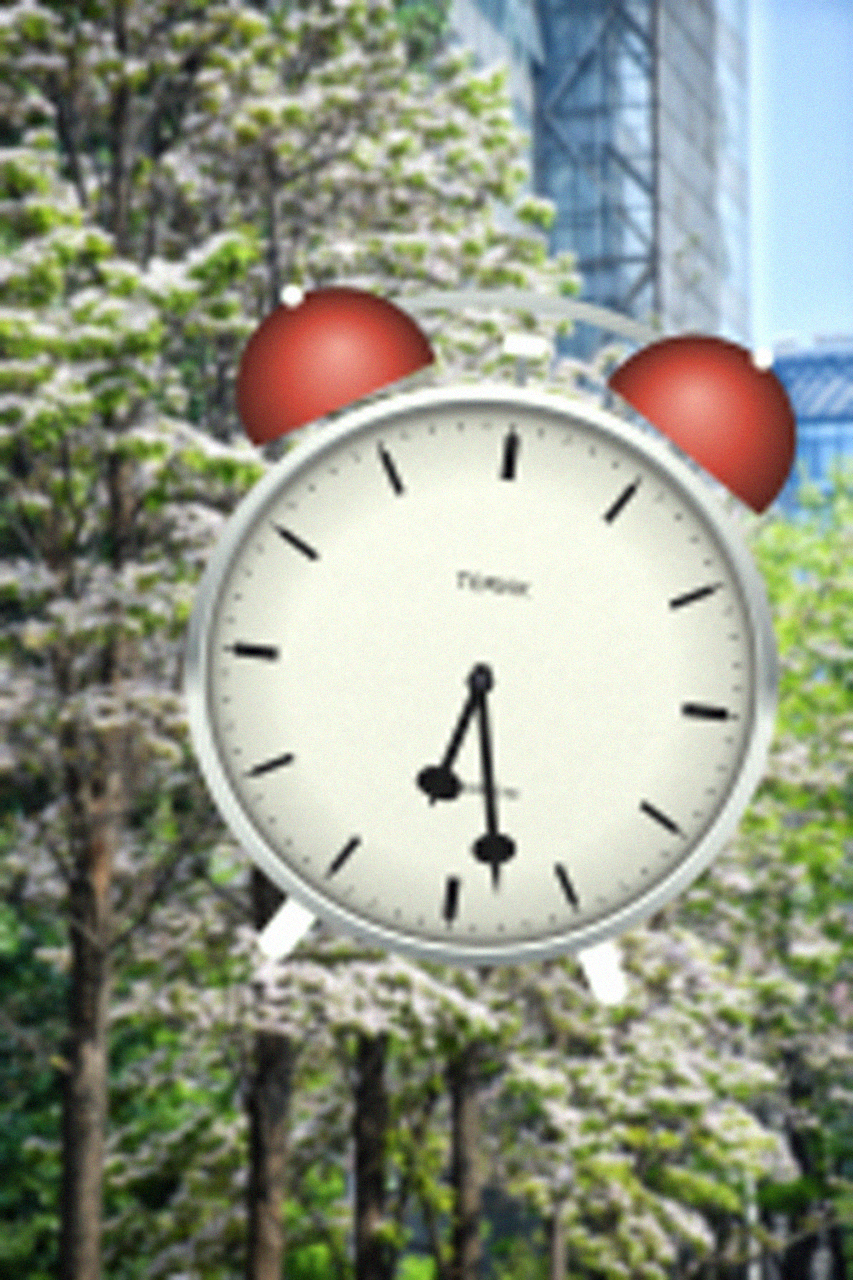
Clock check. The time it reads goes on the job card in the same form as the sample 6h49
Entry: 6h28
